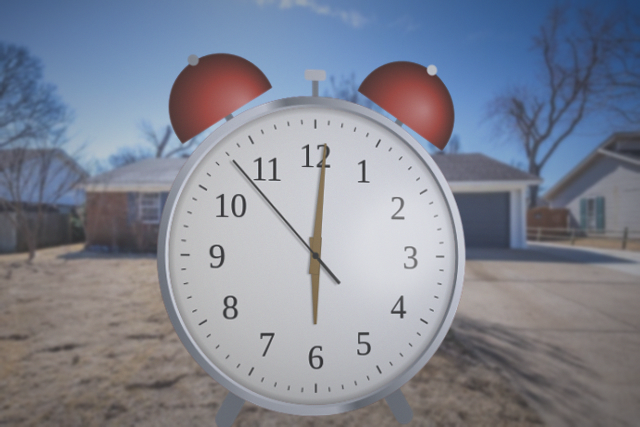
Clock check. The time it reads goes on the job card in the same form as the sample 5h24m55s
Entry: 6h00m53s
